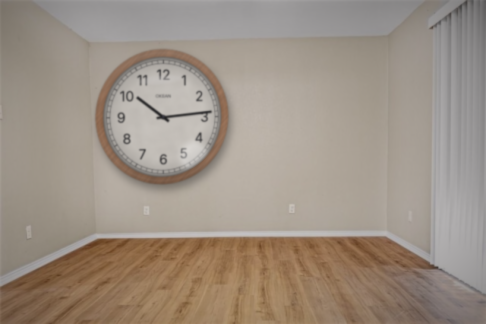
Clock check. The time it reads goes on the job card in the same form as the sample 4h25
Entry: 10h14
